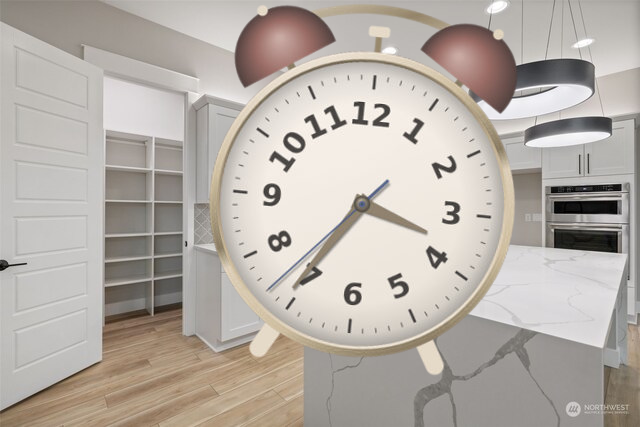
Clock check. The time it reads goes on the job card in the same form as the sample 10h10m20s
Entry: 3h35m37s
